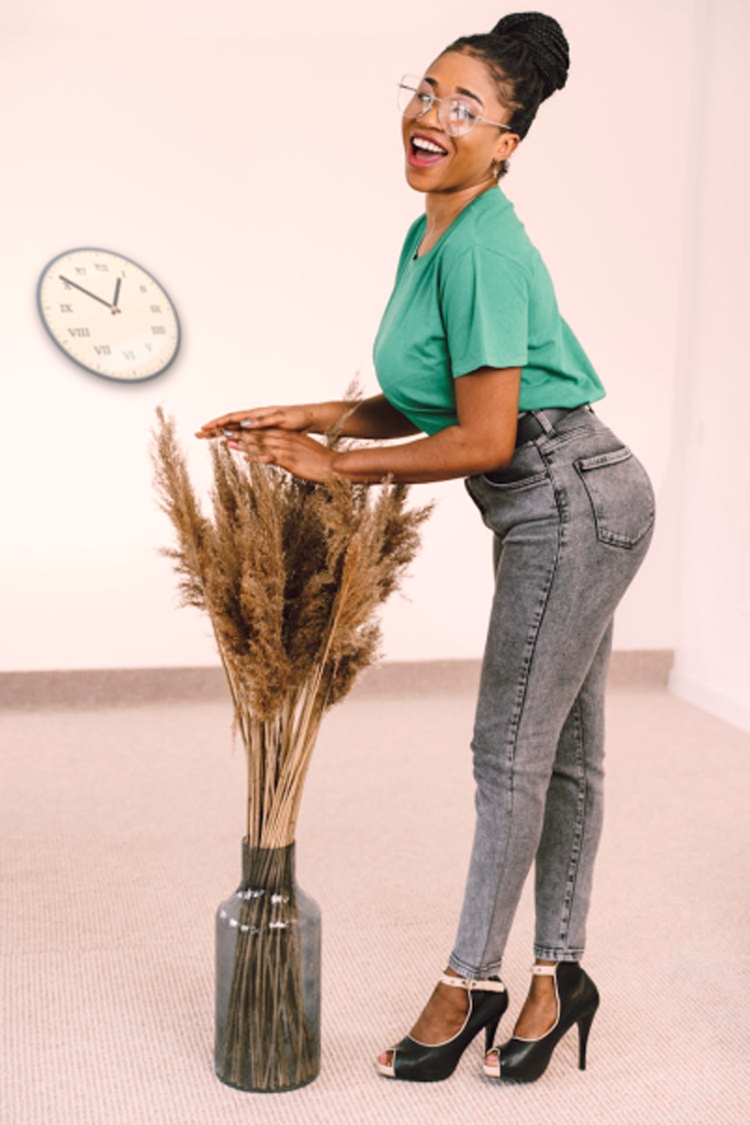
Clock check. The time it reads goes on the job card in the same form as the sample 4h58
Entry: 12h51
